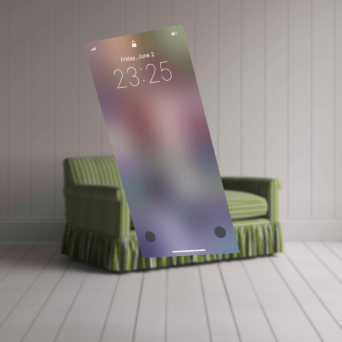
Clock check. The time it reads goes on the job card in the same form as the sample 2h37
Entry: 23h25
